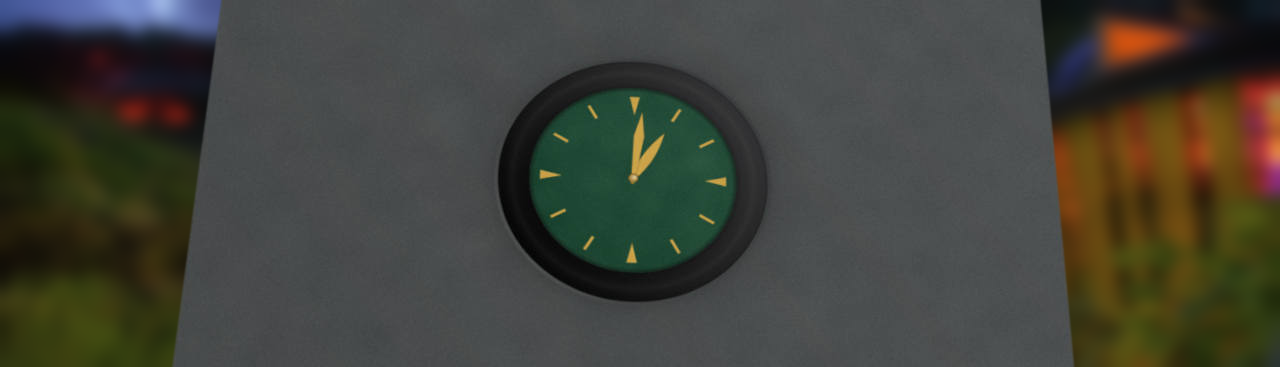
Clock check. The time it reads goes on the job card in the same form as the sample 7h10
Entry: 1h01
